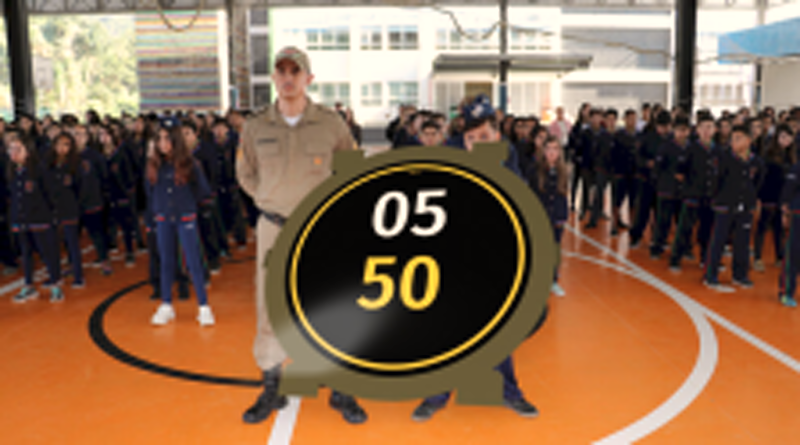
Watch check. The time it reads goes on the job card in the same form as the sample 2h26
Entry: 5h50
